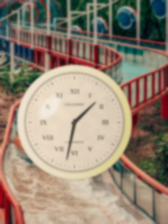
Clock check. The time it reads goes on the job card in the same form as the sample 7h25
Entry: 1h32
